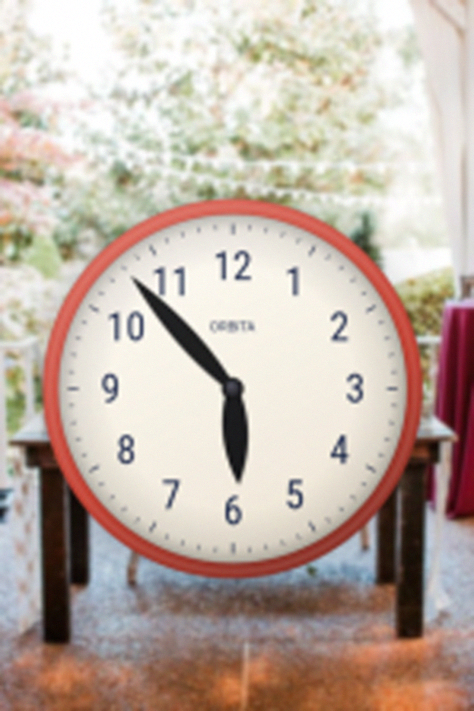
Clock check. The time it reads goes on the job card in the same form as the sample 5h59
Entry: 5h53
